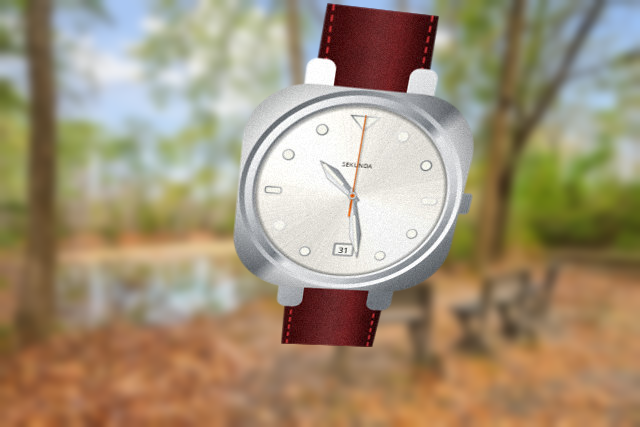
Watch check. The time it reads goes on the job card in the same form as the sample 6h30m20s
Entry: 10h28m00s
